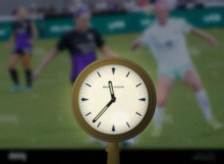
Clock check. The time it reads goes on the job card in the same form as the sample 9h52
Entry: 11h37
